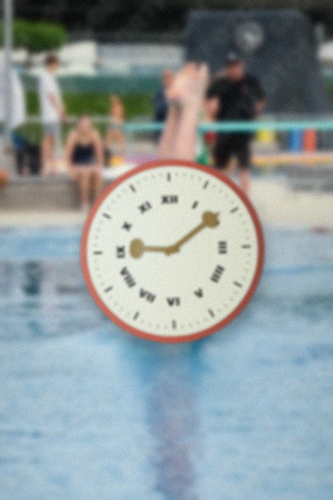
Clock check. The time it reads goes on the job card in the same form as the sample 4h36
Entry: 9h09
